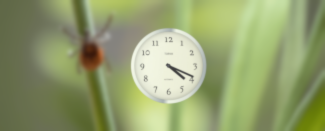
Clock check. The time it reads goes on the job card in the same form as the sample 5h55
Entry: 4h19
